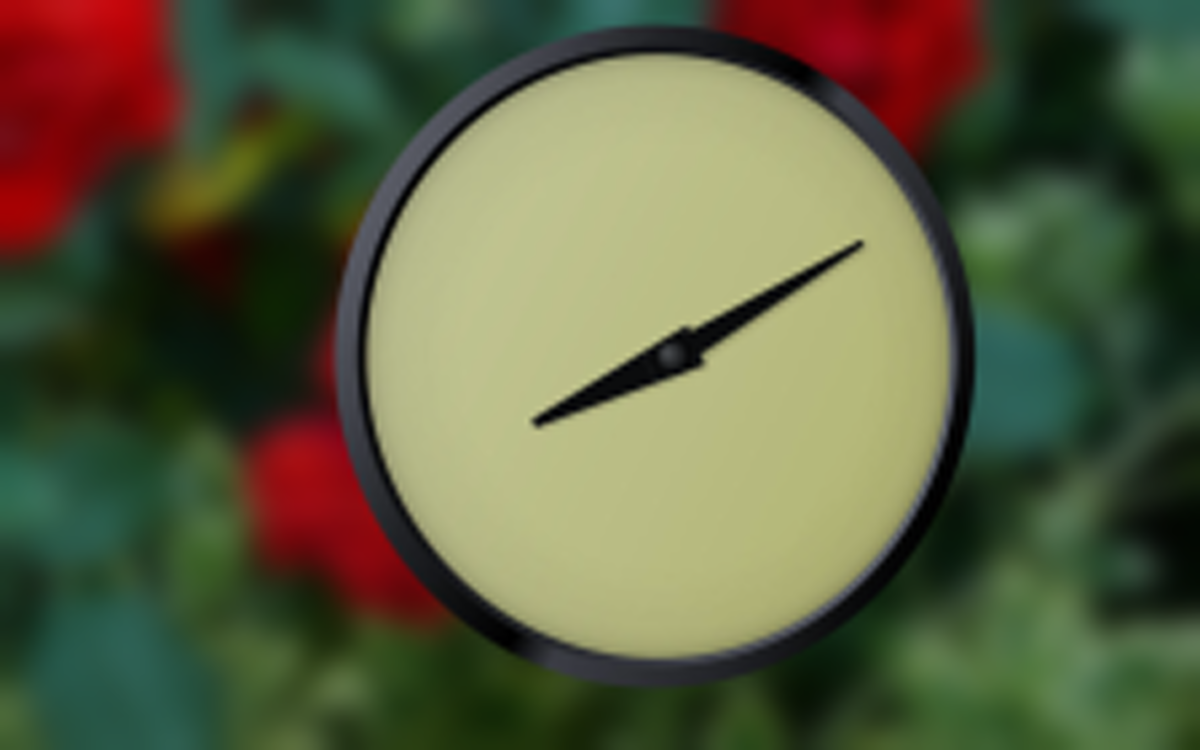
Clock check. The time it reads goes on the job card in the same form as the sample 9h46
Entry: 8h10
